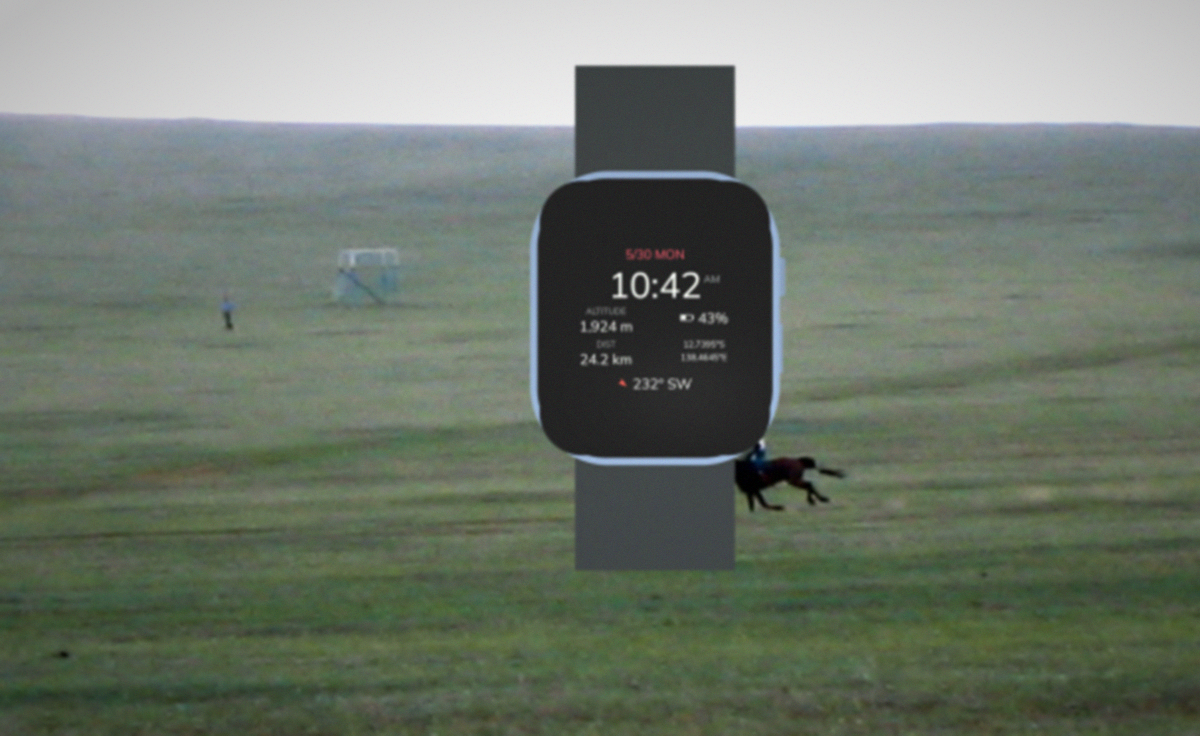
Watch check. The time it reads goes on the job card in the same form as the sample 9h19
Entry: 10h42
